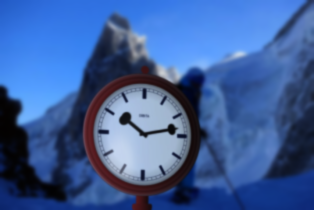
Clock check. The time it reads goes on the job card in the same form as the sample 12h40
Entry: 10h13
